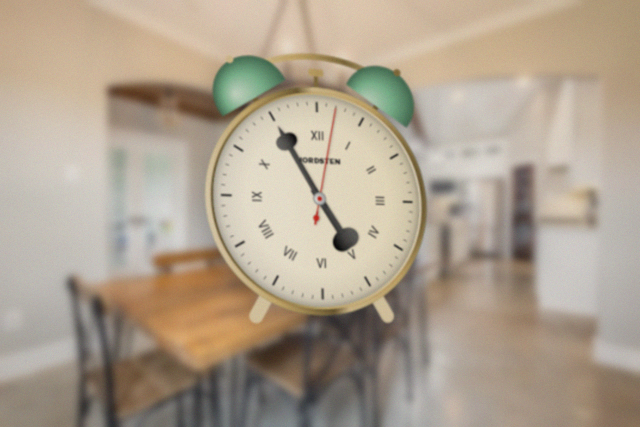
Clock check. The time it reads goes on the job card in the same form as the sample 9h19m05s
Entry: 4h55m02s
